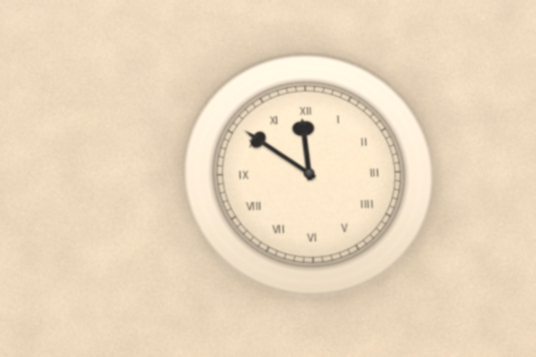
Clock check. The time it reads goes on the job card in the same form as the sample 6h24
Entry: 11h51
